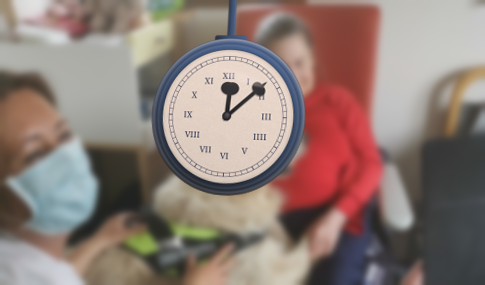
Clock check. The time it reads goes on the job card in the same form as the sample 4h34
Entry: 12h08
